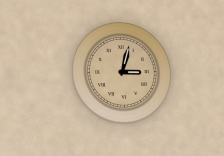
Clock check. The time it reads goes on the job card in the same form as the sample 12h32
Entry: 3h03
